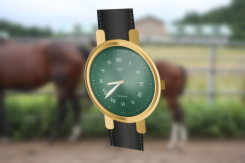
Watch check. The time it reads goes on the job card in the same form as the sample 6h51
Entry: 8h38
